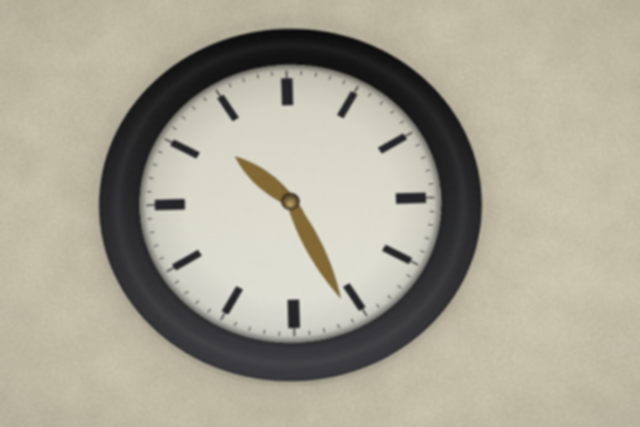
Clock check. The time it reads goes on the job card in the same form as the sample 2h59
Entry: 10h26
